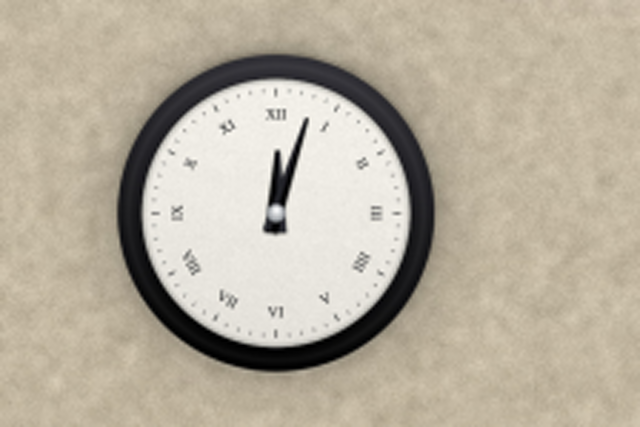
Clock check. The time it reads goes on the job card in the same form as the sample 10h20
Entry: 12h03
